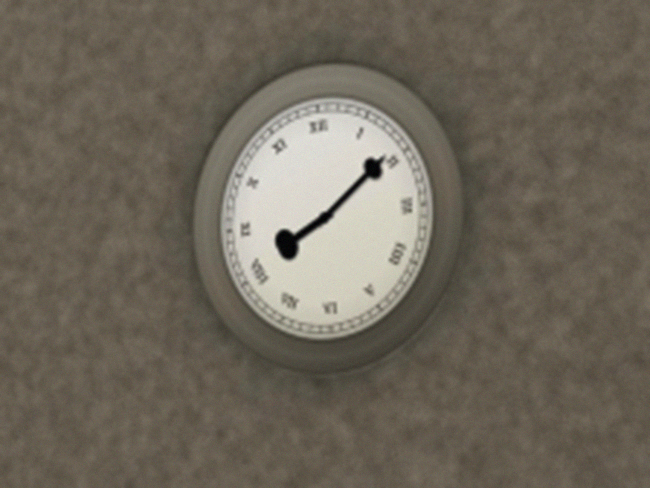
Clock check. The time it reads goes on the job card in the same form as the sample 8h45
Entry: 8h09
